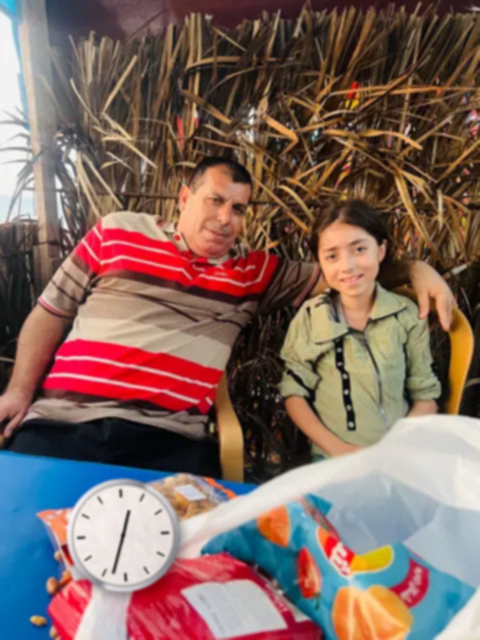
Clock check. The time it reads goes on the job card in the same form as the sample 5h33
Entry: 12h33
